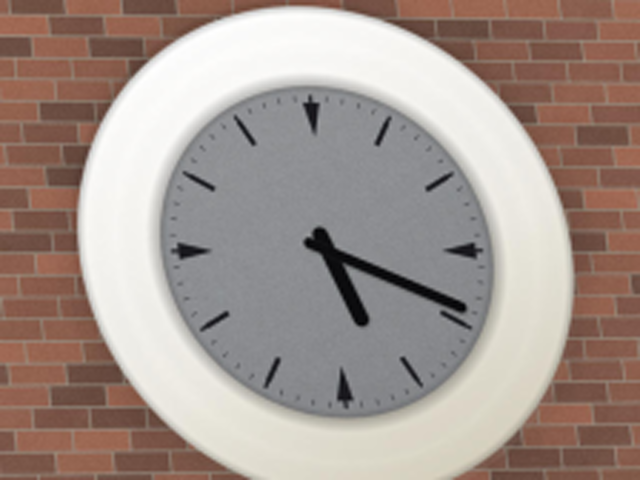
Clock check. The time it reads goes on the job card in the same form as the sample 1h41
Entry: 5h19
